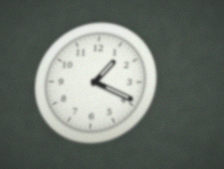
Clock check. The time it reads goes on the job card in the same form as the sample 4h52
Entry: 1h19
